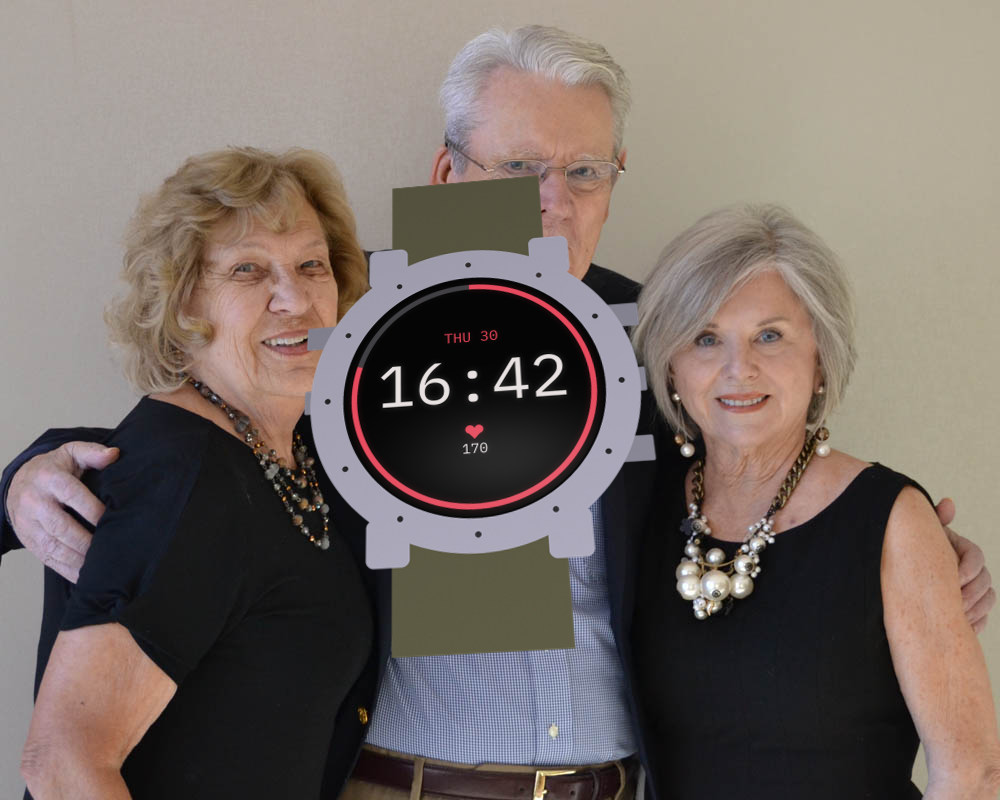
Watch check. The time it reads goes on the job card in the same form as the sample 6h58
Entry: 16h42
